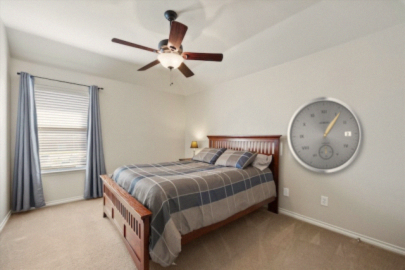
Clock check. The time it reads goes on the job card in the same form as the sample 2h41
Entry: 1h06
